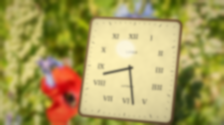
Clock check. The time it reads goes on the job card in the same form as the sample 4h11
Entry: 8h28
